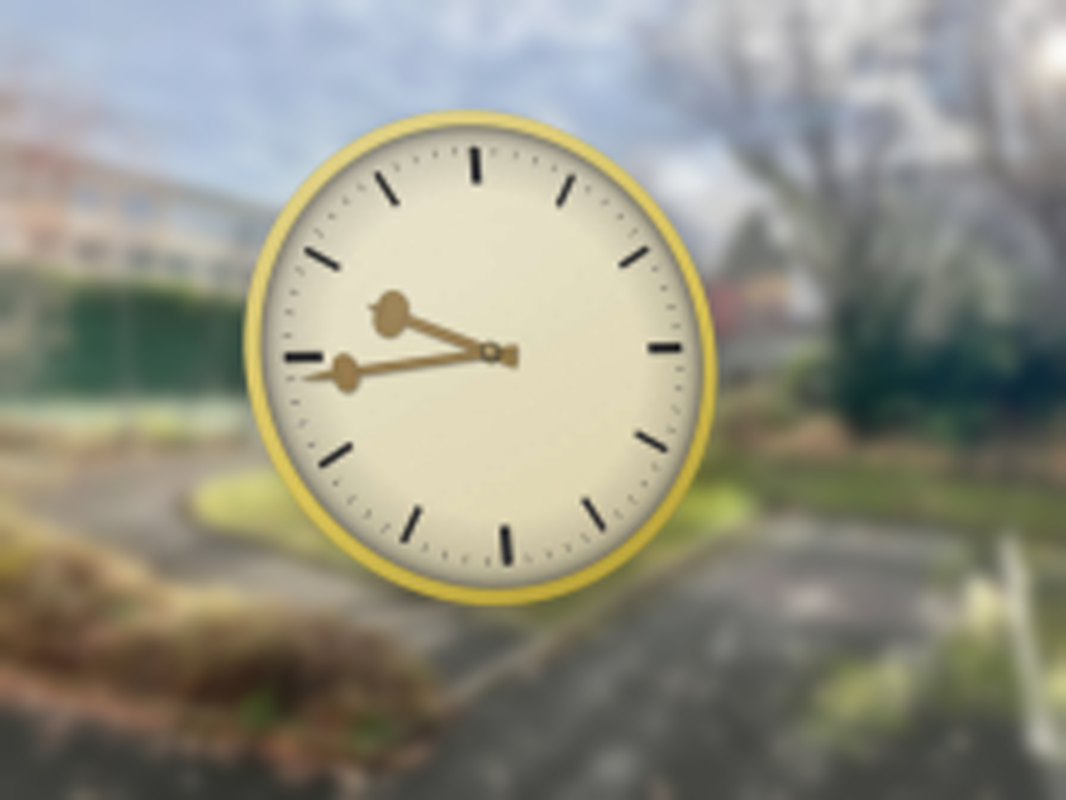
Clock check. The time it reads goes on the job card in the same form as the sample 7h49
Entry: 9h44
